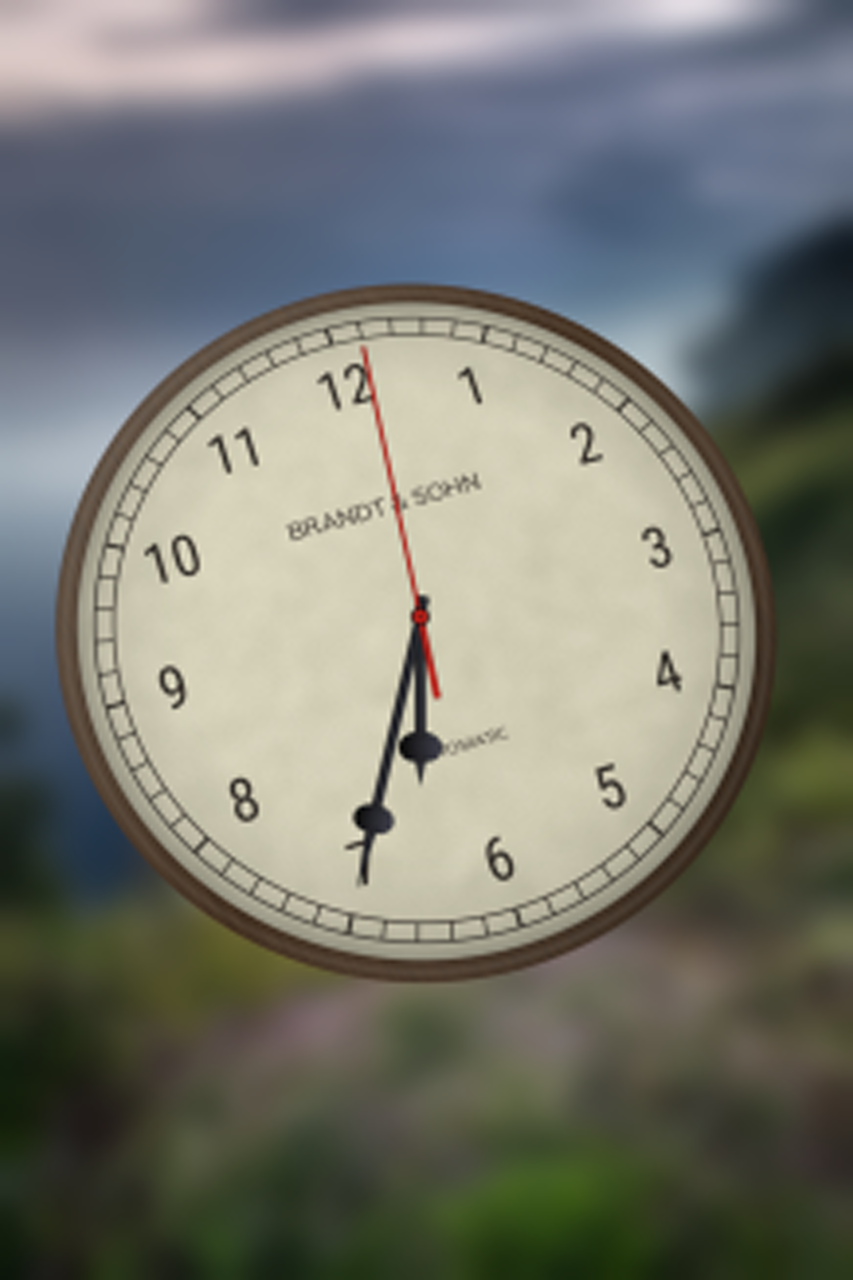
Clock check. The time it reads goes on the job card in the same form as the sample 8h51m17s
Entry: 6h35m01s
